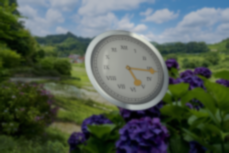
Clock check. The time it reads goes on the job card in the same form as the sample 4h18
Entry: 5h16
